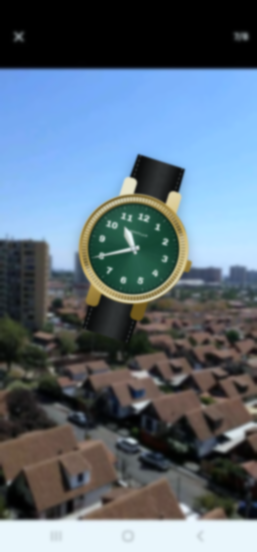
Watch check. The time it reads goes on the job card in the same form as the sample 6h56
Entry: 10h40
